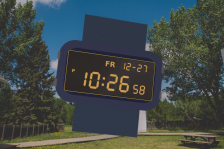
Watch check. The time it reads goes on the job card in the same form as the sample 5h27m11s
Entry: 10h26m58s
